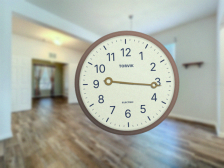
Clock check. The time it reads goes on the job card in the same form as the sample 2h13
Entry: 9h16
